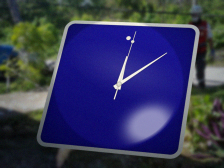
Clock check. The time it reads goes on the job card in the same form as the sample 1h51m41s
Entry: 12h08m01s
